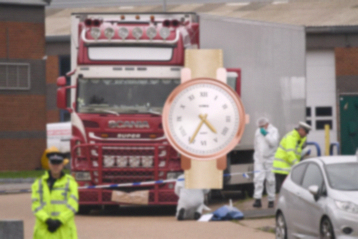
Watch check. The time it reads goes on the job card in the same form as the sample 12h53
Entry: 4h35
